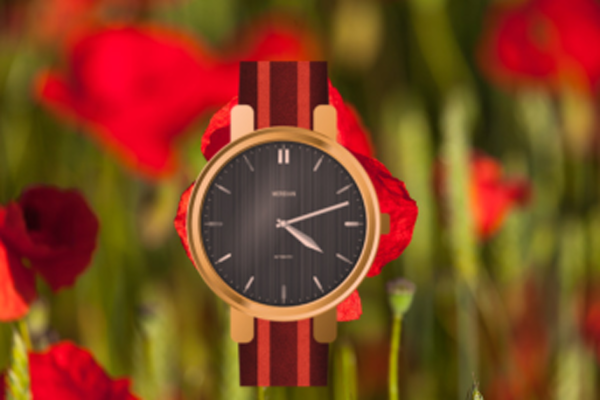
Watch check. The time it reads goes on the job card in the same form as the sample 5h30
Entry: 4h12
